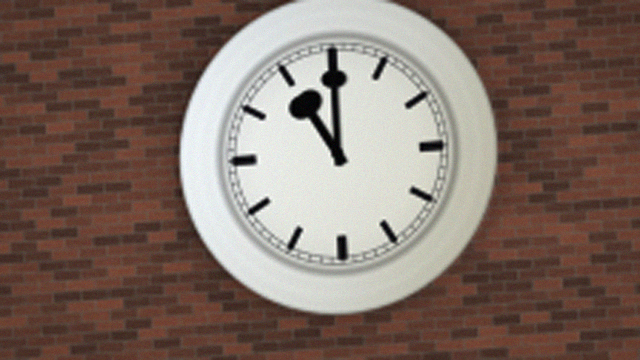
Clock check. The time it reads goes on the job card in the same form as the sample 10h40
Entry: 11h00
